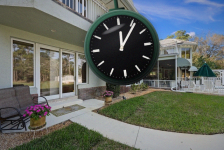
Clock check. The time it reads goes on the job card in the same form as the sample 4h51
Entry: 12h06
